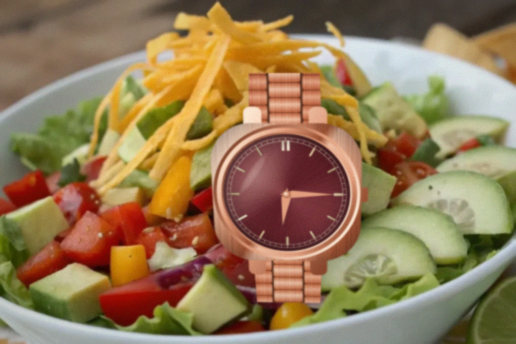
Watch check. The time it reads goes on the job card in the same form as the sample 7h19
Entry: 6h15
